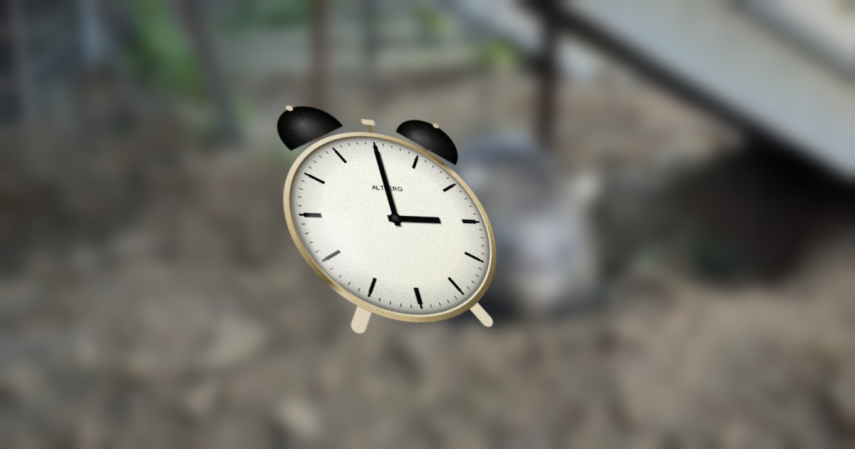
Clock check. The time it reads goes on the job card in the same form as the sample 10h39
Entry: 3h00
